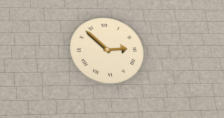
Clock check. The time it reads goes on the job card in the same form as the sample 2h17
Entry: 2h53
